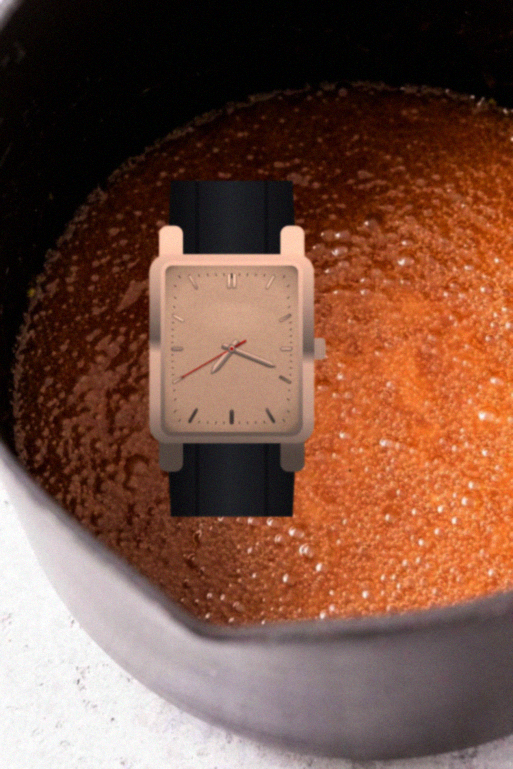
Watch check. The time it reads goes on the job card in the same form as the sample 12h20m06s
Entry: 7h18m40s
